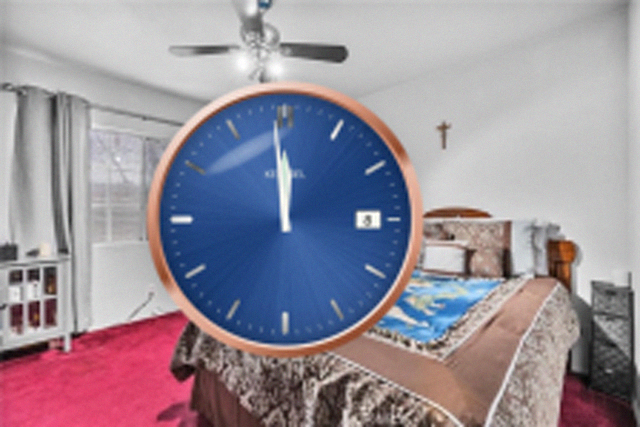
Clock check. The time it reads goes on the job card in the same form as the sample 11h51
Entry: 11h59
